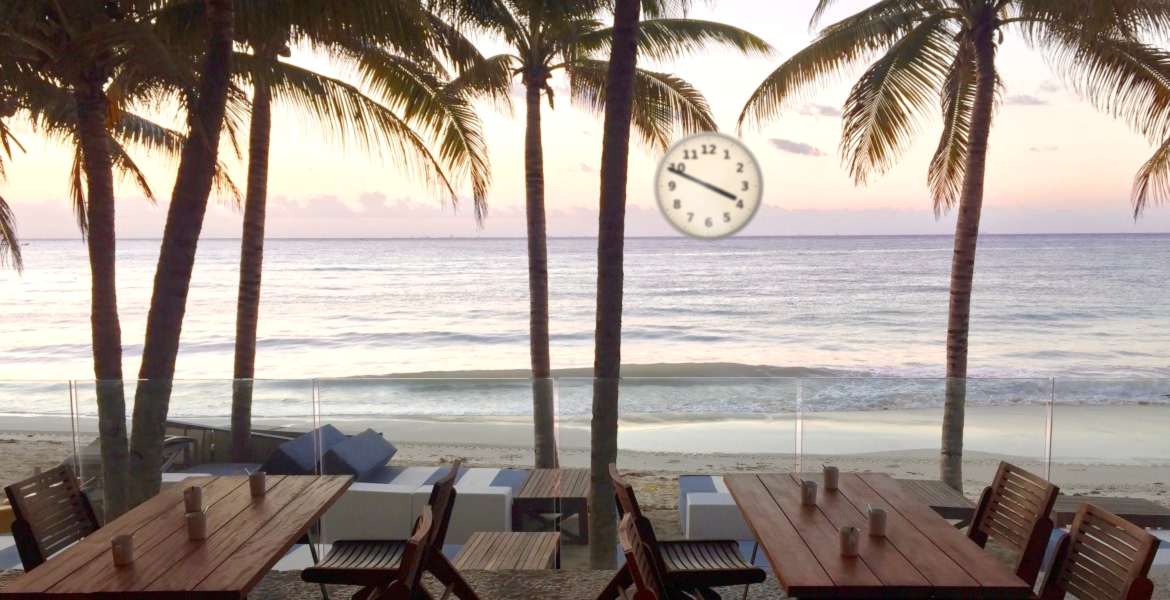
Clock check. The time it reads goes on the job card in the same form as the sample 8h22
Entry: 3h49
